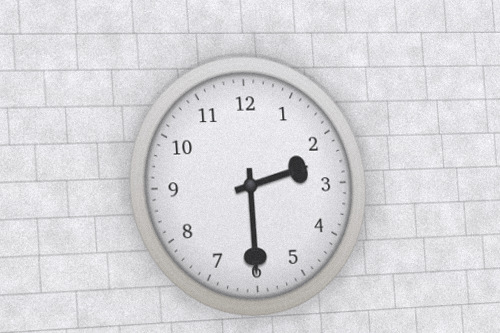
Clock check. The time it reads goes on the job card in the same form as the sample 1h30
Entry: 2h30
